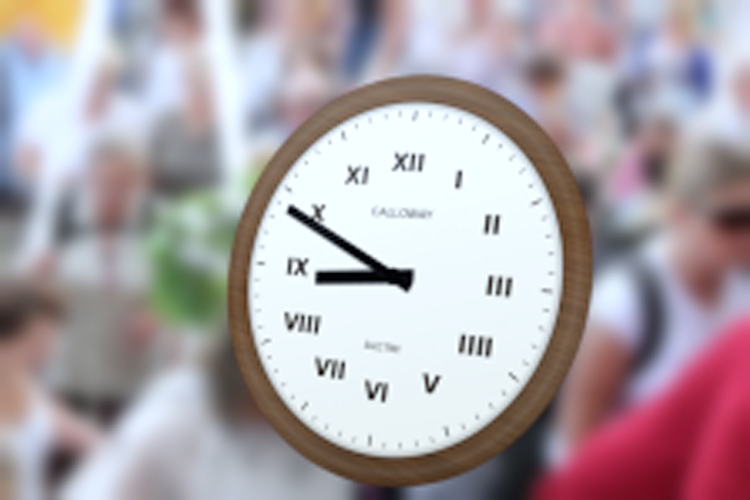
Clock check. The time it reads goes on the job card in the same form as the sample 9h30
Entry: 8h49
